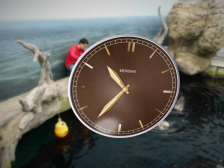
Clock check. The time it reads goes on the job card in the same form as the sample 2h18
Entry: 10h36
